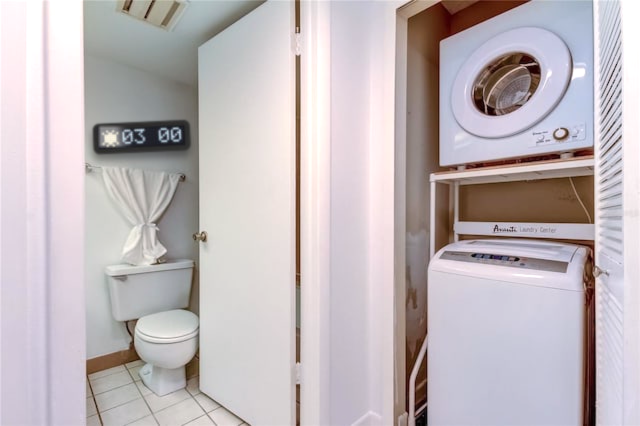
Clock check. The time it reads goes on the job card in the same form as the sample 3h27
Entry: 3h00
